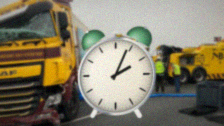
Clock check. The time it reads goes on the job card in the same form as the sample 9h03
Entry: 2h04
